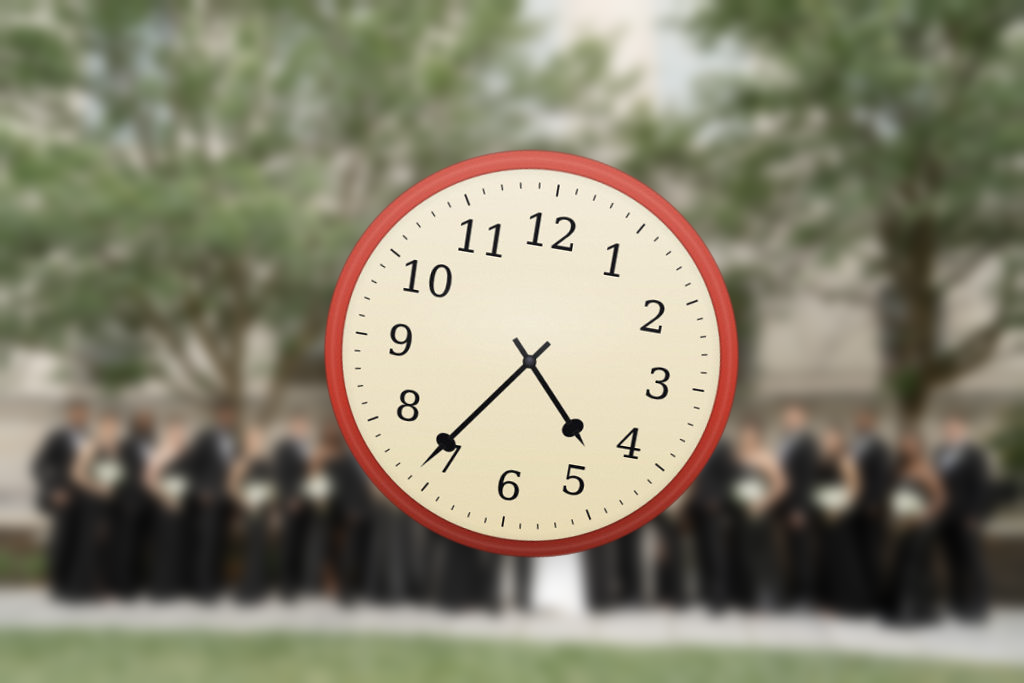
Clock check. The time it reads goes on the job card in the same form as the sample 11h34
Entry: 4h36
